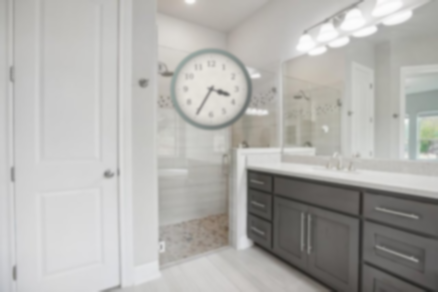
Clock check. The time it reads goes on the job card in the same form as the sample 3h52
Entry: 3h35
